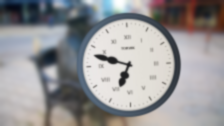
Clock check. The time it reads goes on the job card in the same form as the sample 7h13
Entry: 6h48
